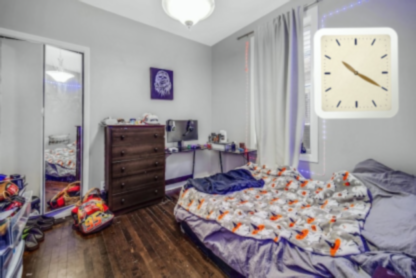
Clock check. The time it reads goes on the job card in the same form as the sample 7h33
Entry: 10h20
